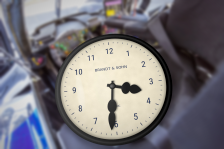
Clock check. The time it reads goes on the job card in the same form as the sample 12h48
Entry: 3h31
